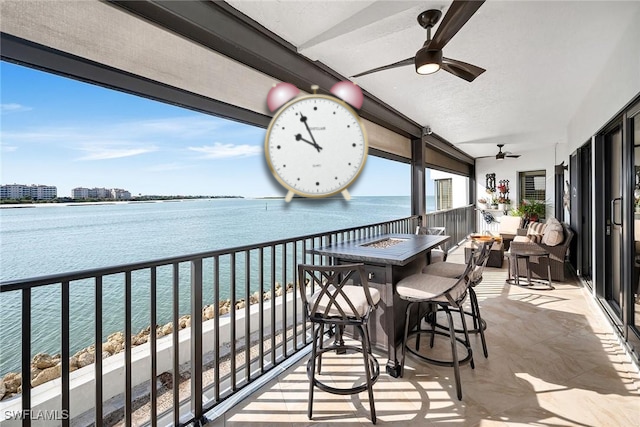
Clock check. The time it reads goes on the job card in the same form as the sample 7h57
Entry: 9h56
